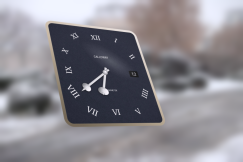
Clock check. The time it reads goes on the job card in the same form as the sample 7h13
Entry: 6h39
